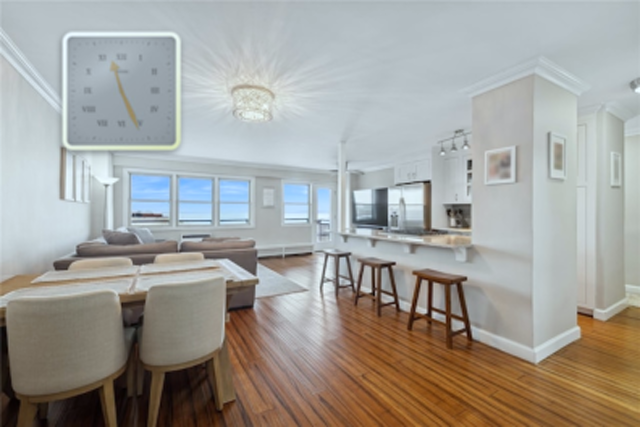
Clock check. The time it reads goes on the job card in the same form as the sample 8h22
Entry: 11h26
